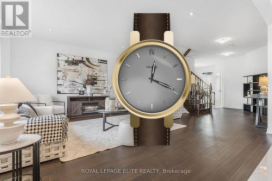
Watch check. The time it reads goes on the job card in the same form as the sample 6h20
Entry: 12h19
